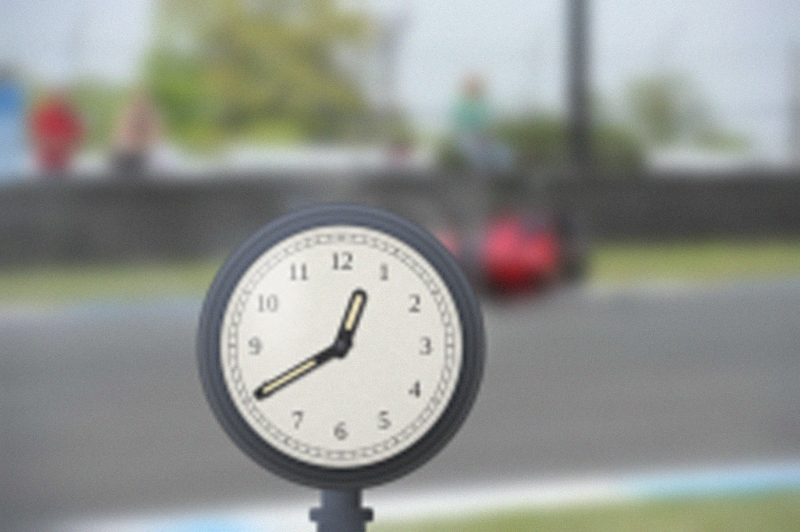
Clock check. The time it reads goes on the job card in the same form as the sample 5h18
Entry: 12h40
